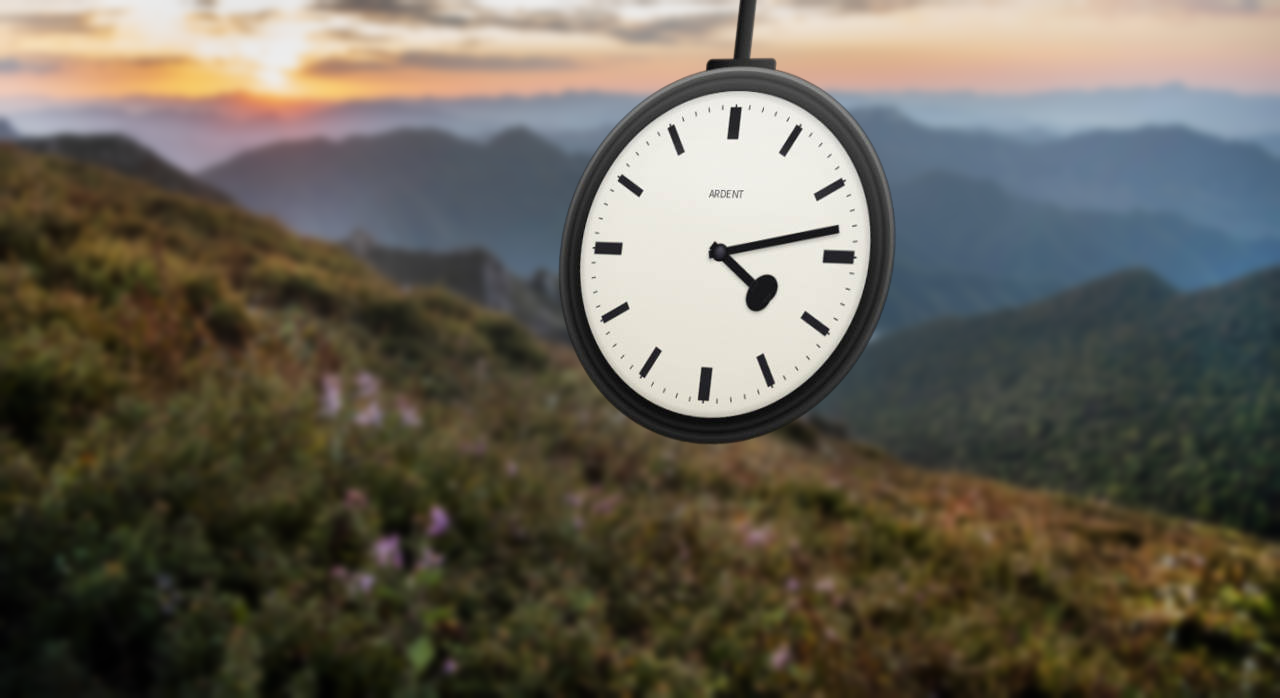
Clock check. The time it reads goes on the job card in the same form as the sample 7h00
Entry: 4h13
